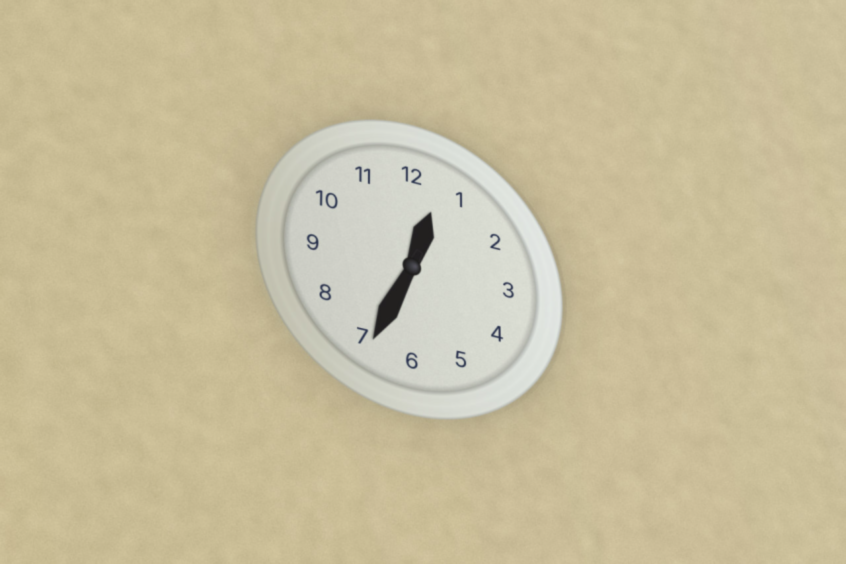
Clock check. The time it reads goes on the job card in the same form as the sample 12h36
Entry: 12h34
